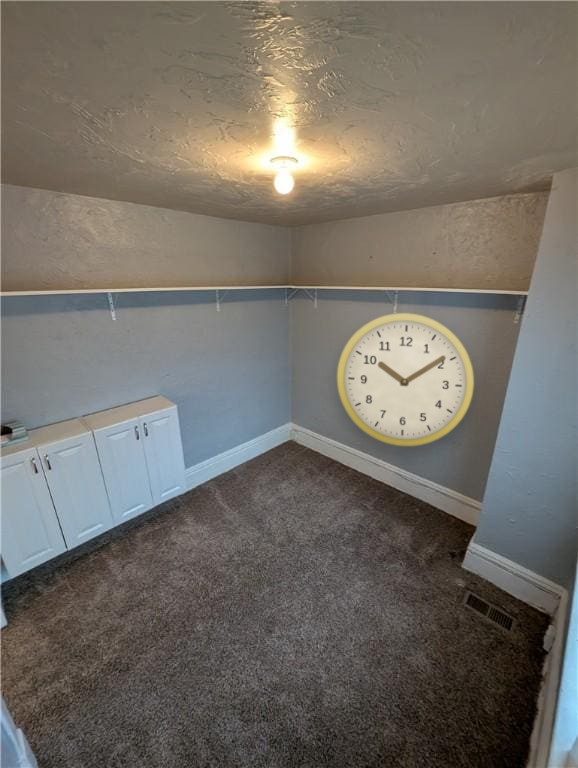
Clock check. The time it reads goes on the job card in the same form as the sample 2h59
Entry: 10h09
